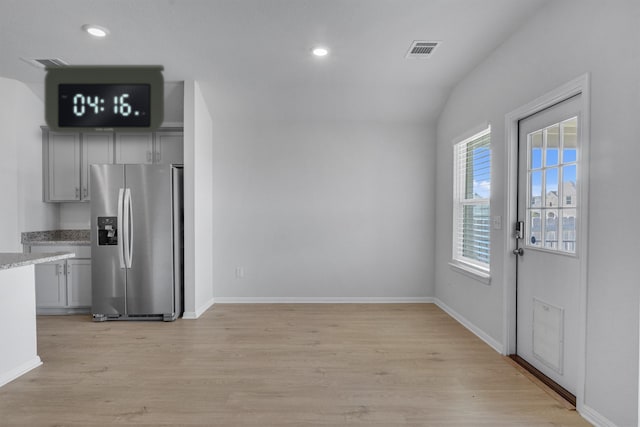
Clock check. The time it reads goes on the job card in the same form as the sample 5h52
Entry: 4h16
